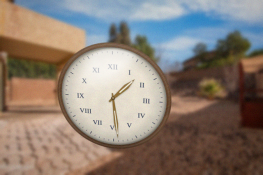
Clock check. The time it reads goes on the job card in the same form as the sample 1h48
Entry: 1h29
